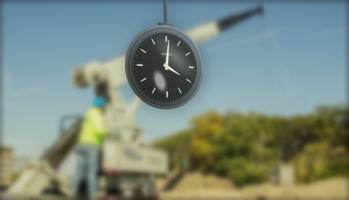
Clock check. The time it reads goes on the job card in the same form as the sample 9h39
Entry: 4h01
